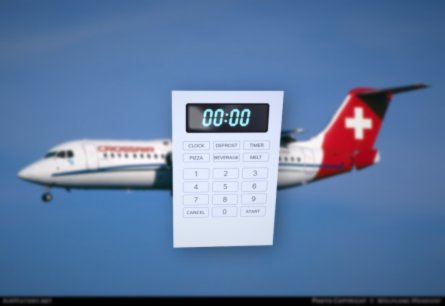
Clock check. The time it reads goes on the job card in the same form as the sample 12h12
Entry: 0h00
